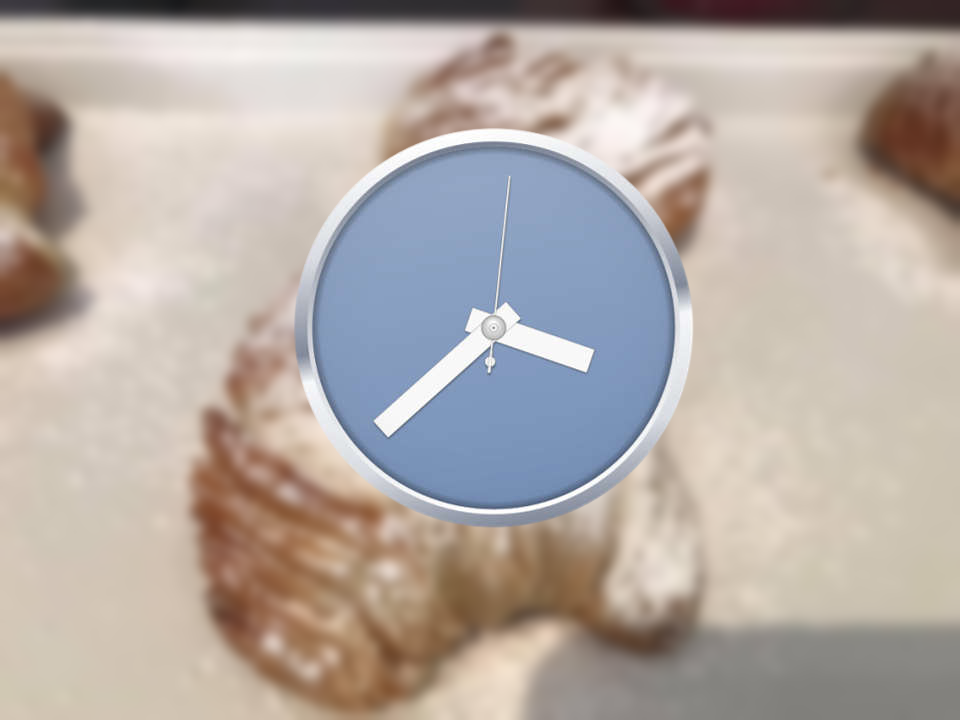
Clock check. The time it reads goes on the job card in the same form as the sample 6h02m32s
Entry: 3h38m01s
